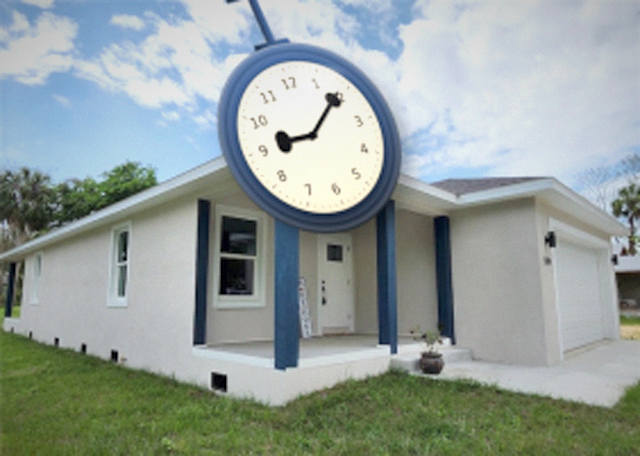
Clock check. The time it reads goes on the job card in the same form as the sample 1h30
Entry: 9h09
